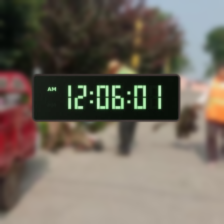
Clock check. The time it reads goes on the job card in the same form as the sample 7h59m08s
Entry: 12h06m01s
